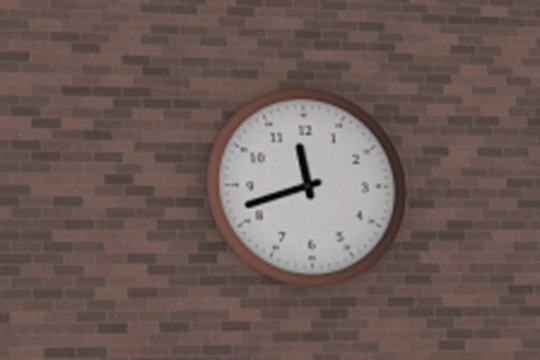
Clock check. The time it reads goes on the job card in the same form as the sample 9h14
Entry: 11h42
